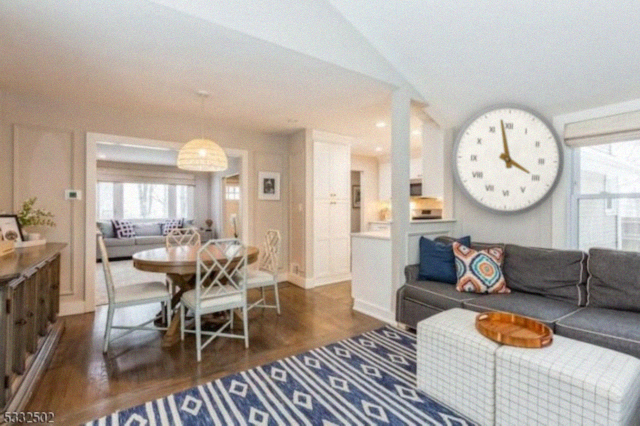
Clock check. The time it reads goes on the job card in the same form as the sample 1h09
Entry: 3h58
